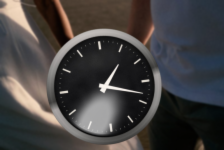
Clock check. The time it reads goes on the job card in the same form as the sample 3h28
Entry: 1h18
